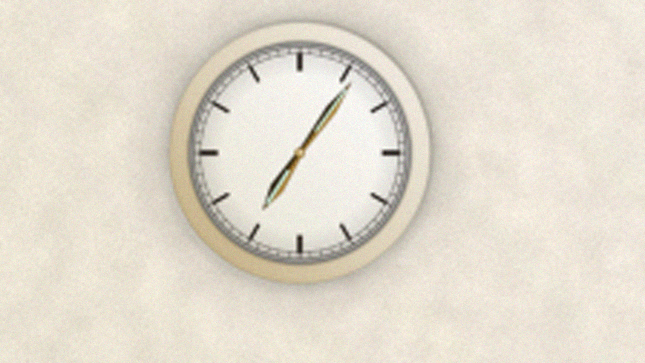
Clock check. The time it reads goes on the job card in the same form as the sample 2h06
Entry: 7h06
